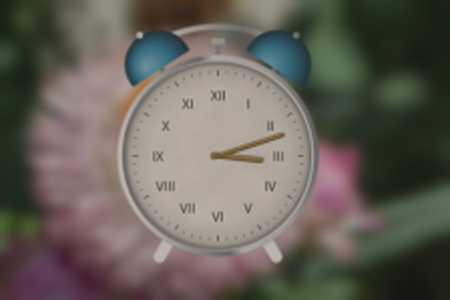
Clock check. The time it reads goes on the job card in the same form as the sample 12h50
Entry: 3h12
